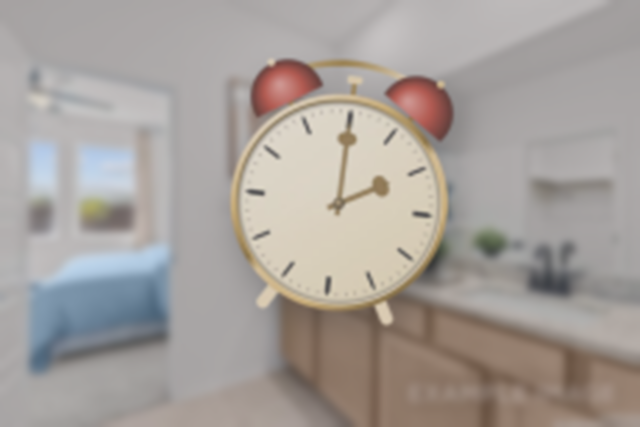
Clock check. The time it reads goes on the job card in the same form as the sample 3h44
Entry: 2h00
